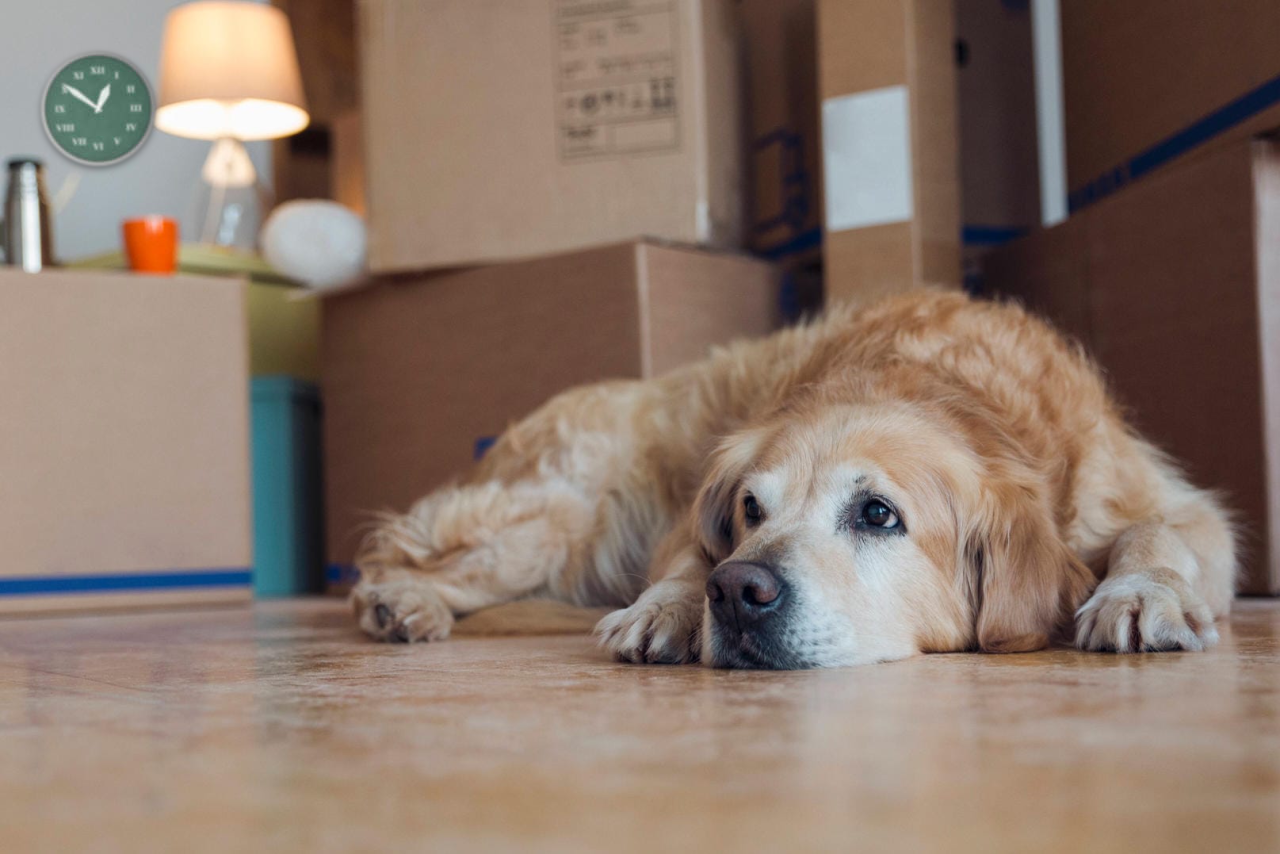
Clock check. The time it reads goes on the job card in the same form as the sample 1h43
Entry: 12h51
